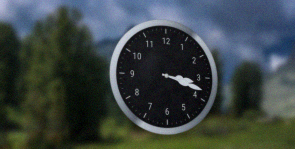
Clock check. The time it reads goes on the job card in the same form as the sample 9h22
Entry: 3h18
